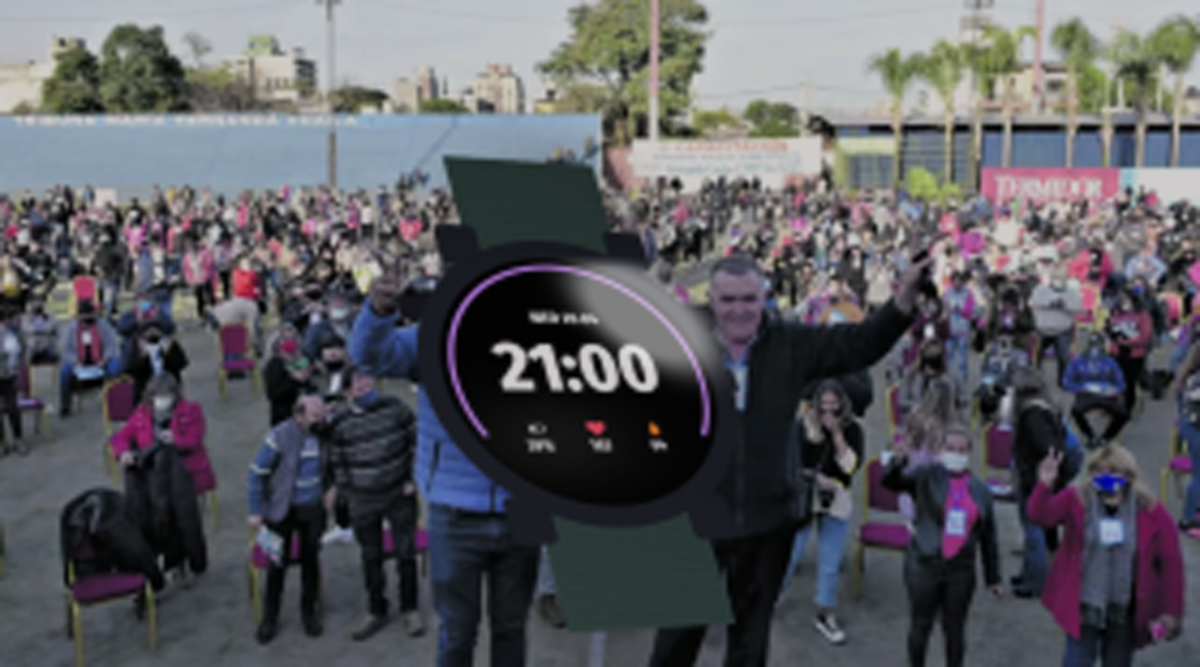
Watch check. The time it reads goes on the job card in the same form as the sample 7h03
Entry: 21h00
